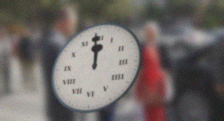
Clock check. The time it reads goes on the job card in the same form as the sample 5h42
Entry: 11h59
